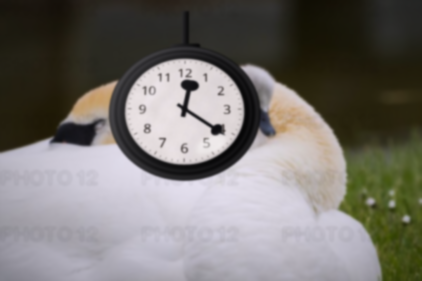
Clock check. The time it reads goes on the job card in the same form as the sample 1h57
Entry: 12h21
